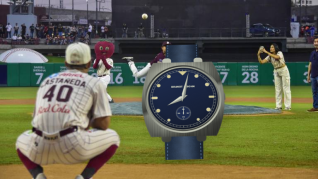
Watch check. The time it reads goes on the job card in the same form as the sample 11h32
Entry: 8h02
